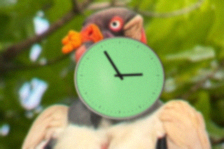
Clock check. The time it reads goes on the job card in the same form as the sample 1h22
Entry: 2h55
